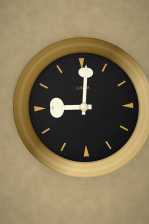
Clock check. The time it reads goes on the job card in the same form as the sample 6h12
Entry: 9h01
